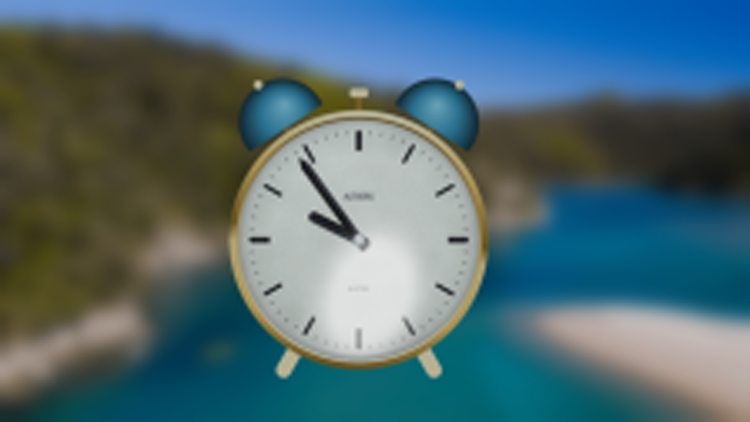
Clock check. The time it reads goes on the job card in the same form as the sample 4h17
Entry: 9h54
